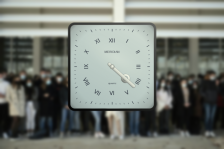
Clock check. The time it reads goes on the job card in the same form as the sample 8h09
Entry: 4h22
